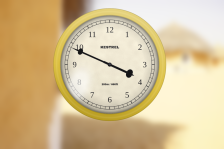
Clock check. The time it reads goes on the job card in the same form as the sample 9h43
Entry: 3h49
